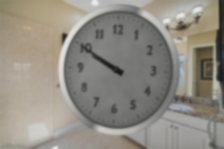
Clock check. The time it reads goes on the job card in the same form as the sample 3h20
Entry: 9h50
